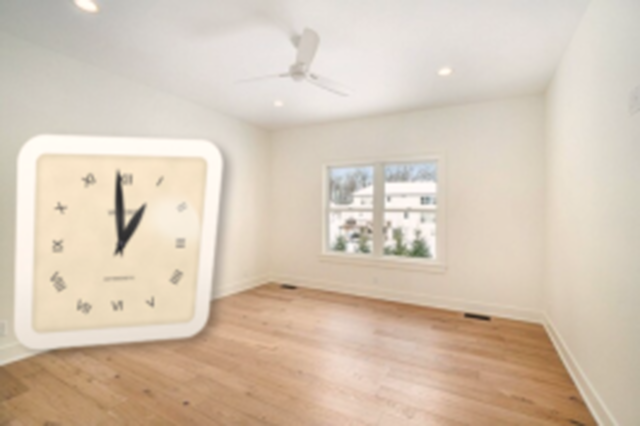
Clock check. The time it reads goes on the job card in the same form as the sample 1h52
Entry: 12h59
